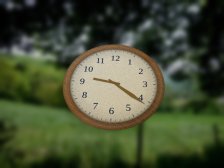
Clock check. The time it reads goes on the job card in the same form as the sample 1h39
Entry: 9h21
